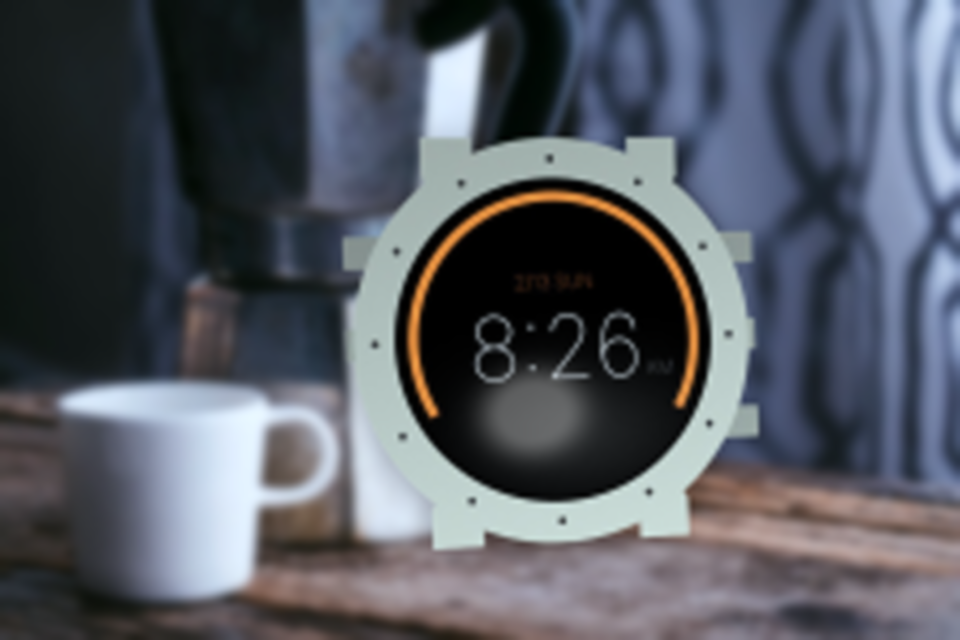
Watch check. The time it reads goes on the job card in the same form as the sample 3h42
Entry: 8h26
